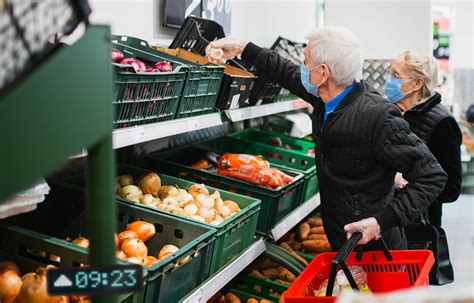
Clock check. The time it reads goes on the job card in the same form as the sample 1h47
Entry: 9h23
